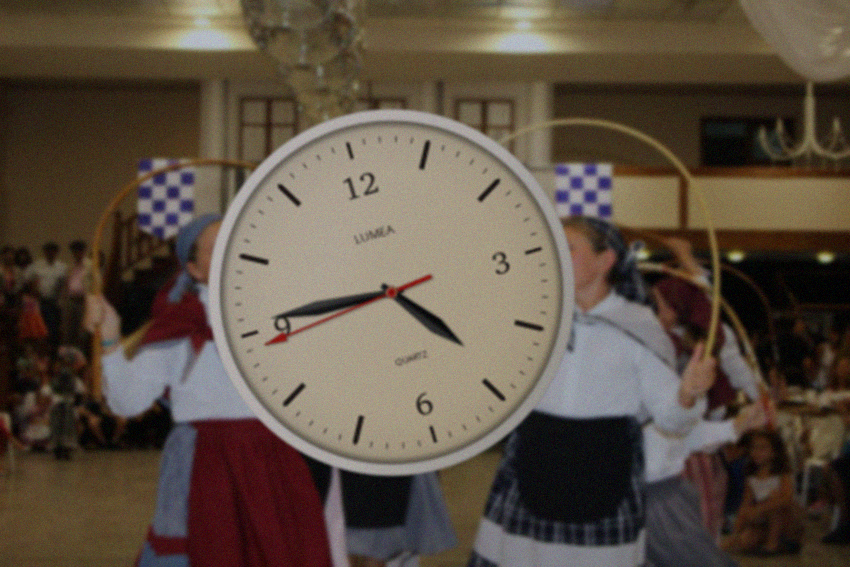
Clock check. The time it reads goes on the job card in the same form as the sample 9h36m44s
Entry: 4h45m44s
